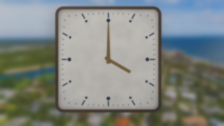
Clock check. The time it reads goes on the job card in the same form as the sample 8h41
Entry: 4h00
